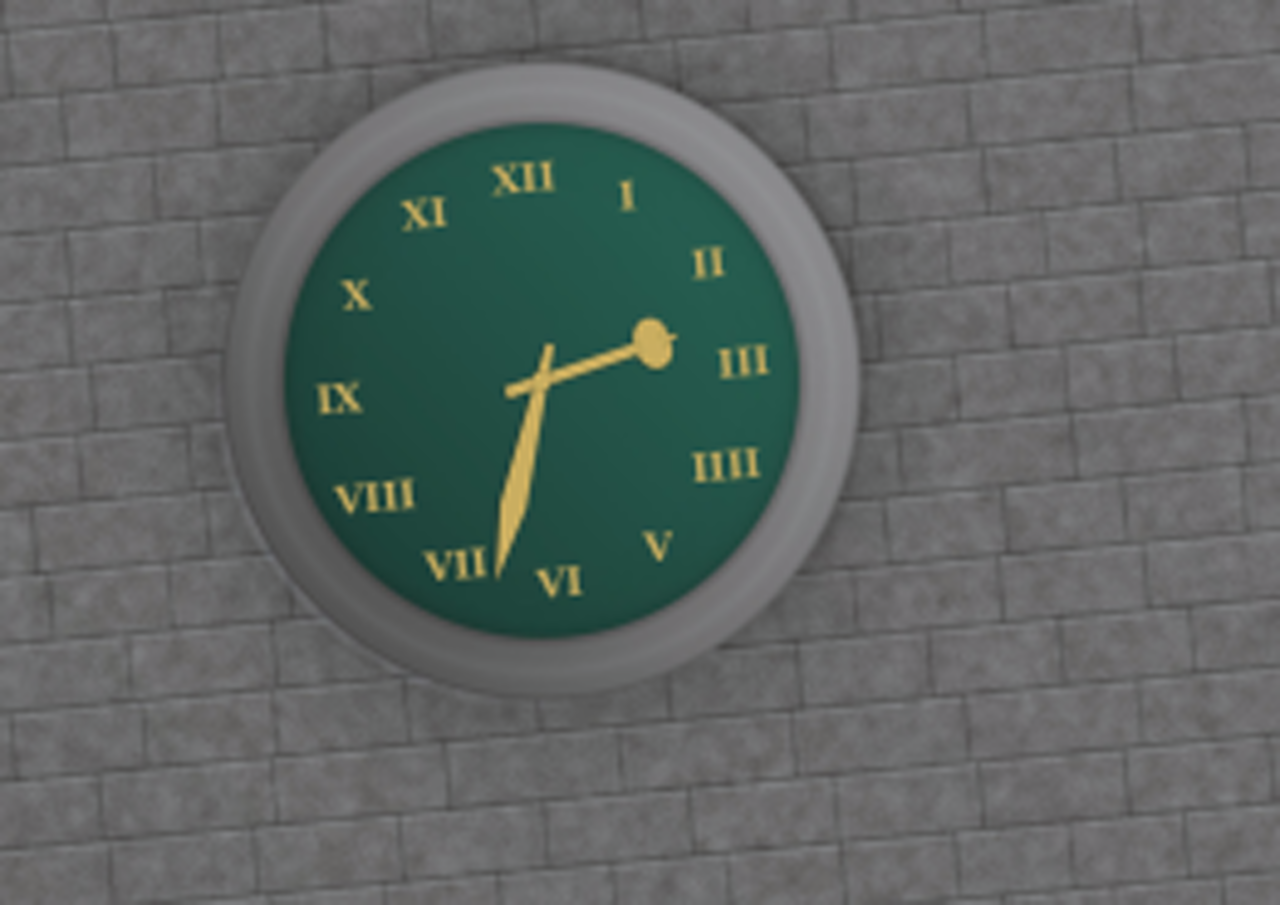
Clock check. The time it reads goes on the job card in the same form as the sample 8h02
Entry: 2h33
